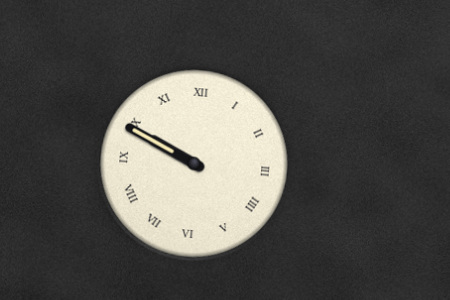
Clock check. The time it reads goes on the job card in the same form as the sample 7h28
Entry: 9h49
